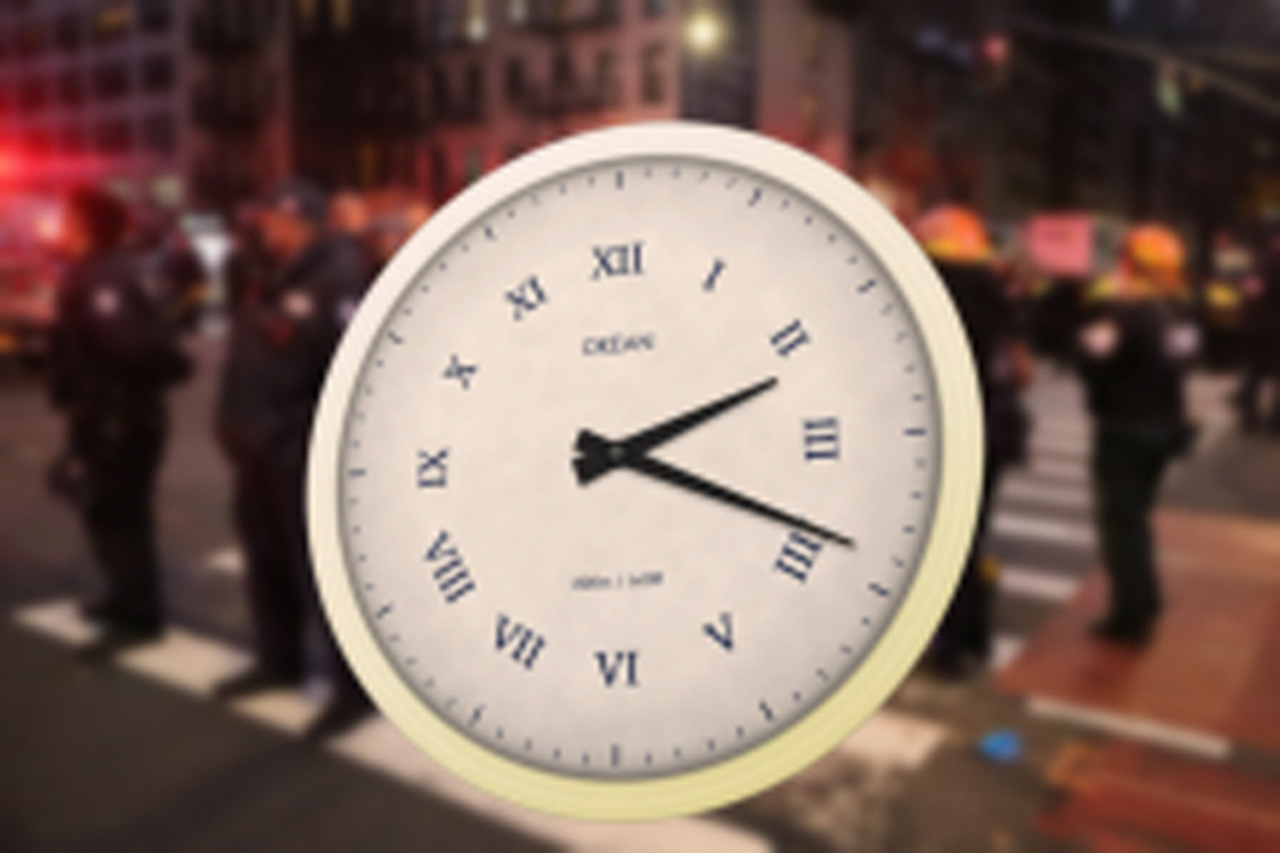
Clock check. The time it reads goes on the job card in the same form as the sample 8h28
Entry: 2h19
